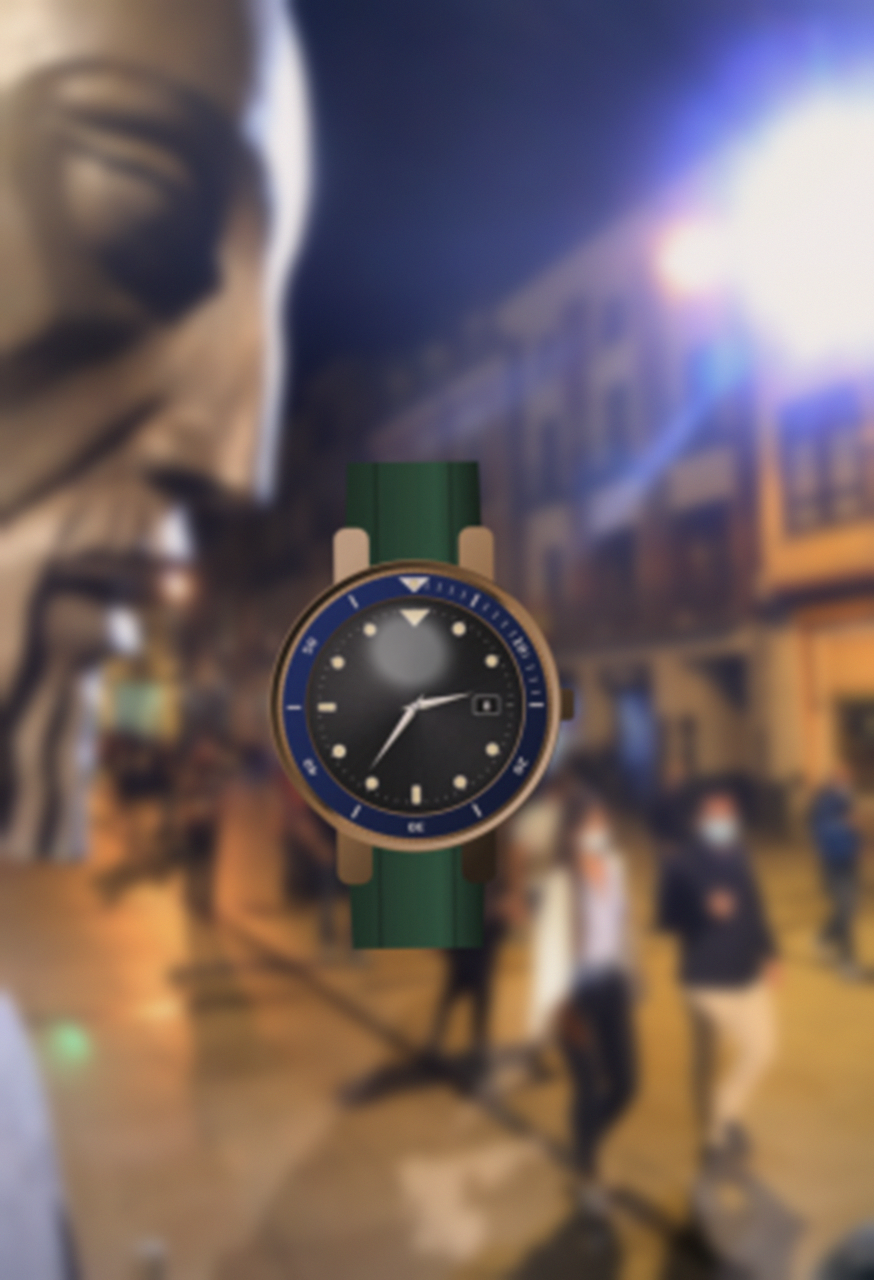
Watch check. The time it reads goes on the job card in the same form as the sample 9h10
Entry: 2h36
